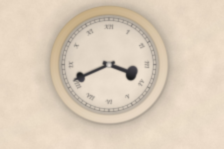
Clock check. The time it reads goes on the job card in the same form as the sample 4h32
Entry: 3h41
